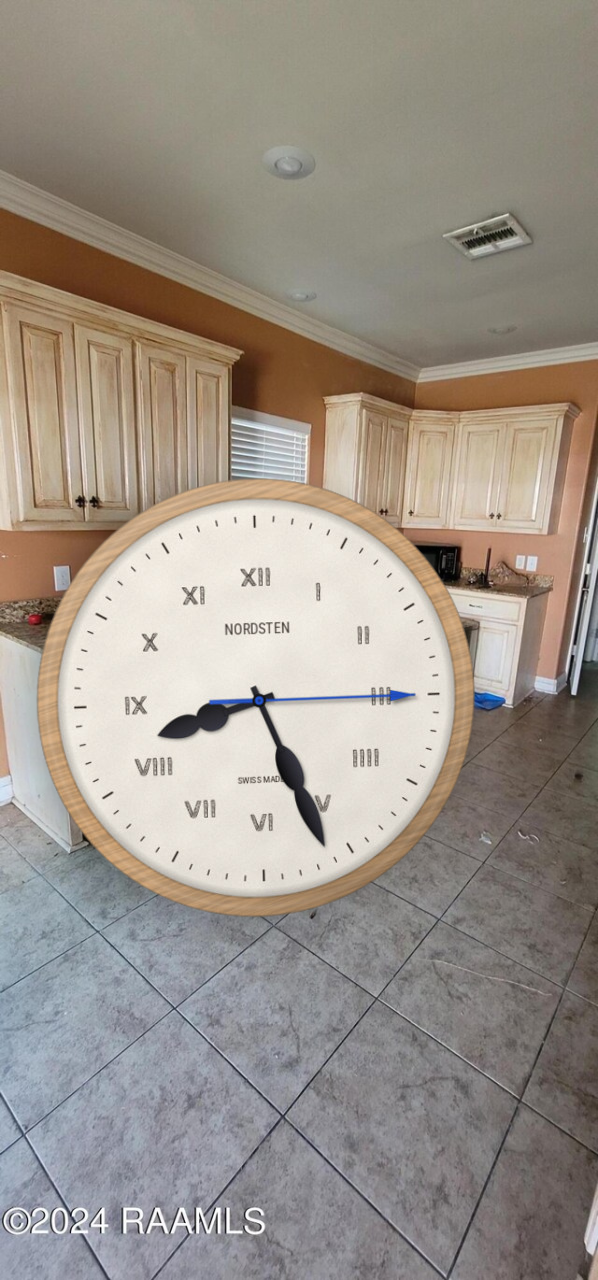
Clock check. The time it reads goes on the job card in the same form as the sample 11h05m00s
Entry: 8h26m15s
